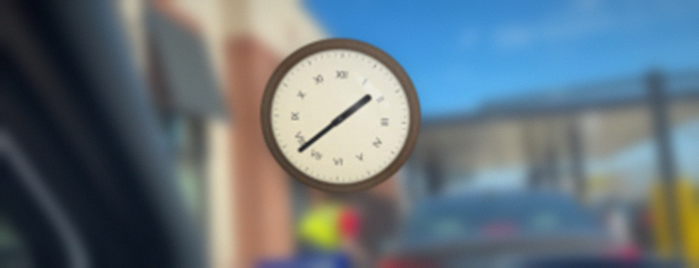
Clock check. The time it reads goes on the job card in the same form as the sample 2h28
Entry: 1h38
